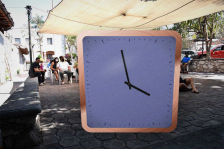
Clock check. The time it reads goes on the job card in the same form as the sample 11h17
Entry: 3h58
